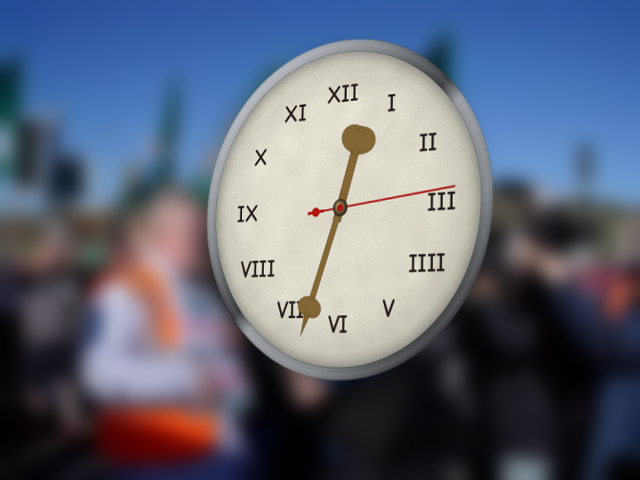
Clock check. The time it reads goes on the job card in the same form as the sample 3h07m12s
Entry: 12h33m14s
